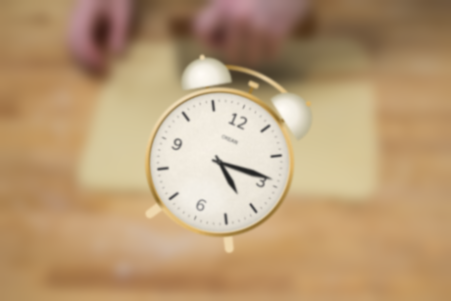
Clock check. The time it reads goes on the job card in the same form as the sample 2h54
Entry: 4h14
